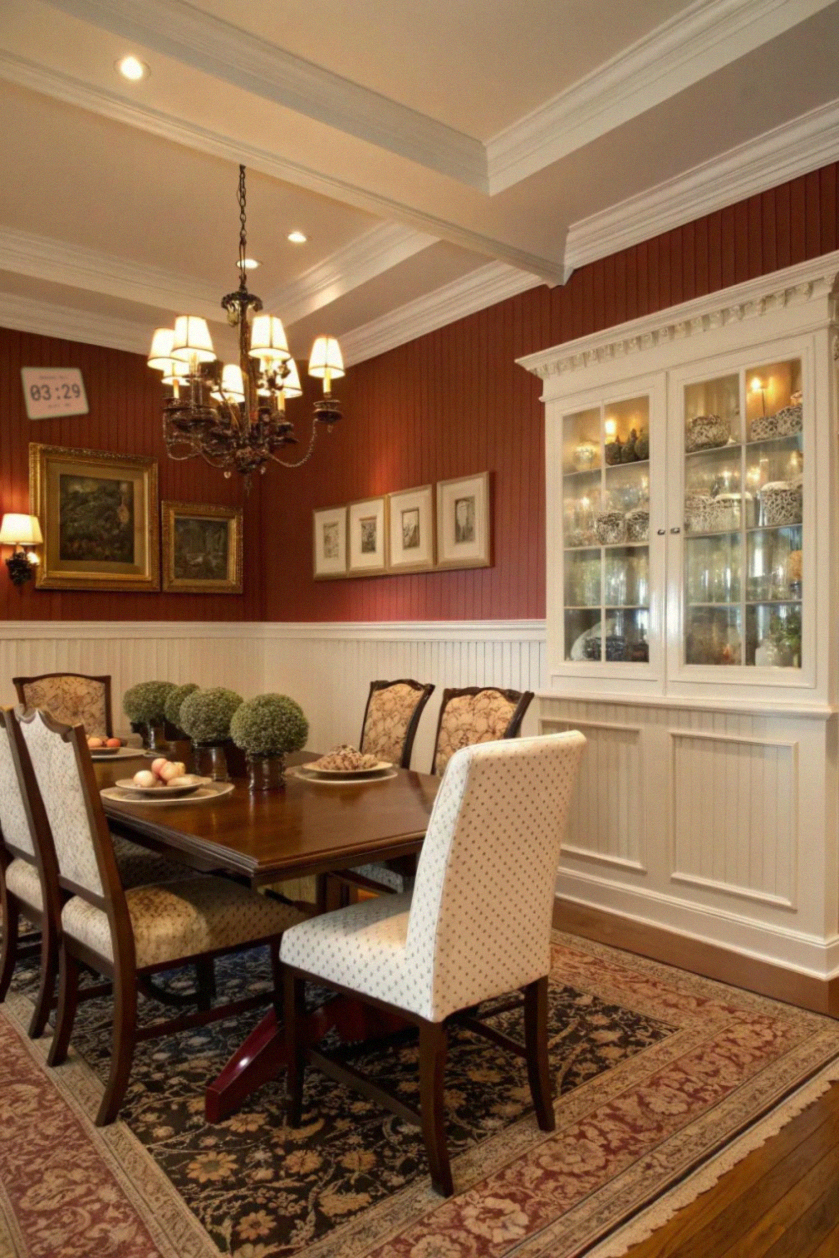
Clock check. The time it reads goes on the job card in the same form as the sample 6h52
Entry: 3h29
